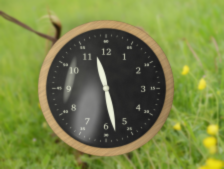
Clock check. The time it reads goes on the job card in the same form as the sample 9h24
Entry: 11h28
